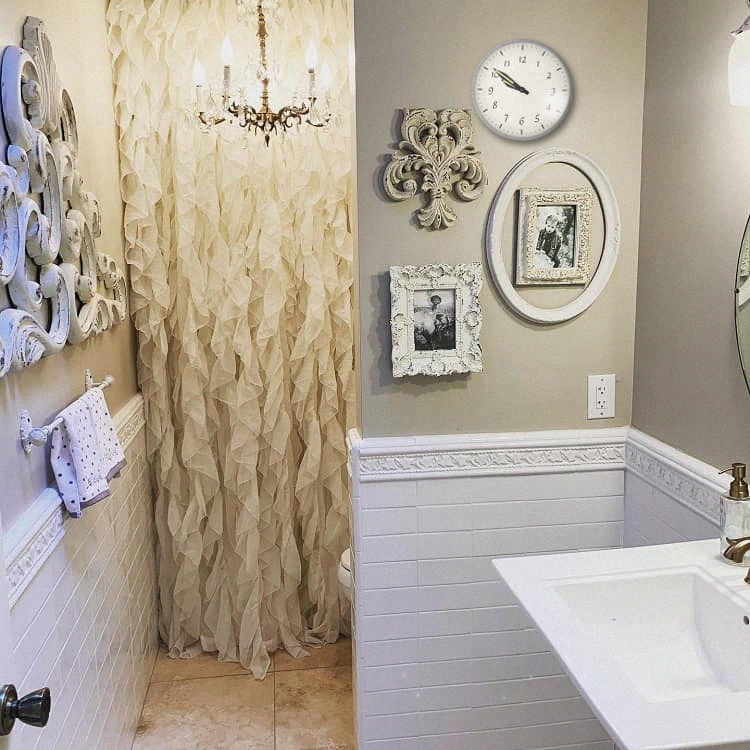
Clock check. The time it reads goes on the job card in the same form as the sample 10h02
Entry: 9h51
